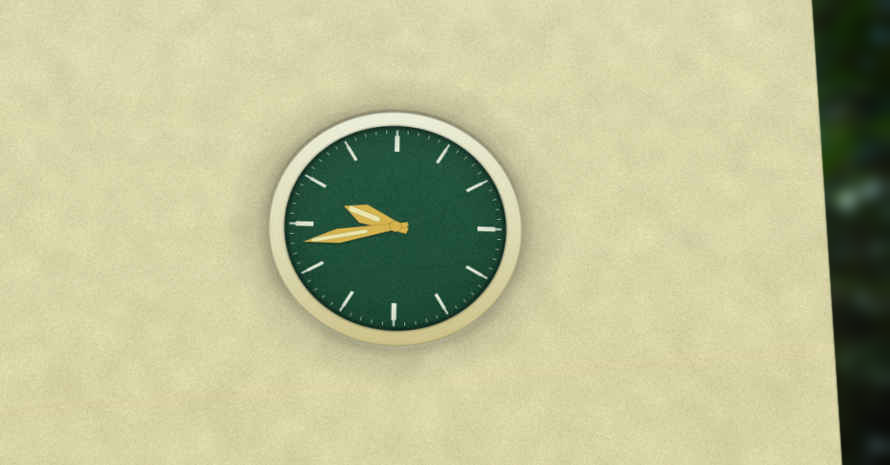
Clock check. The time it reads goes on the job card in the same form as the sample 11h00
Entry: 9h43
